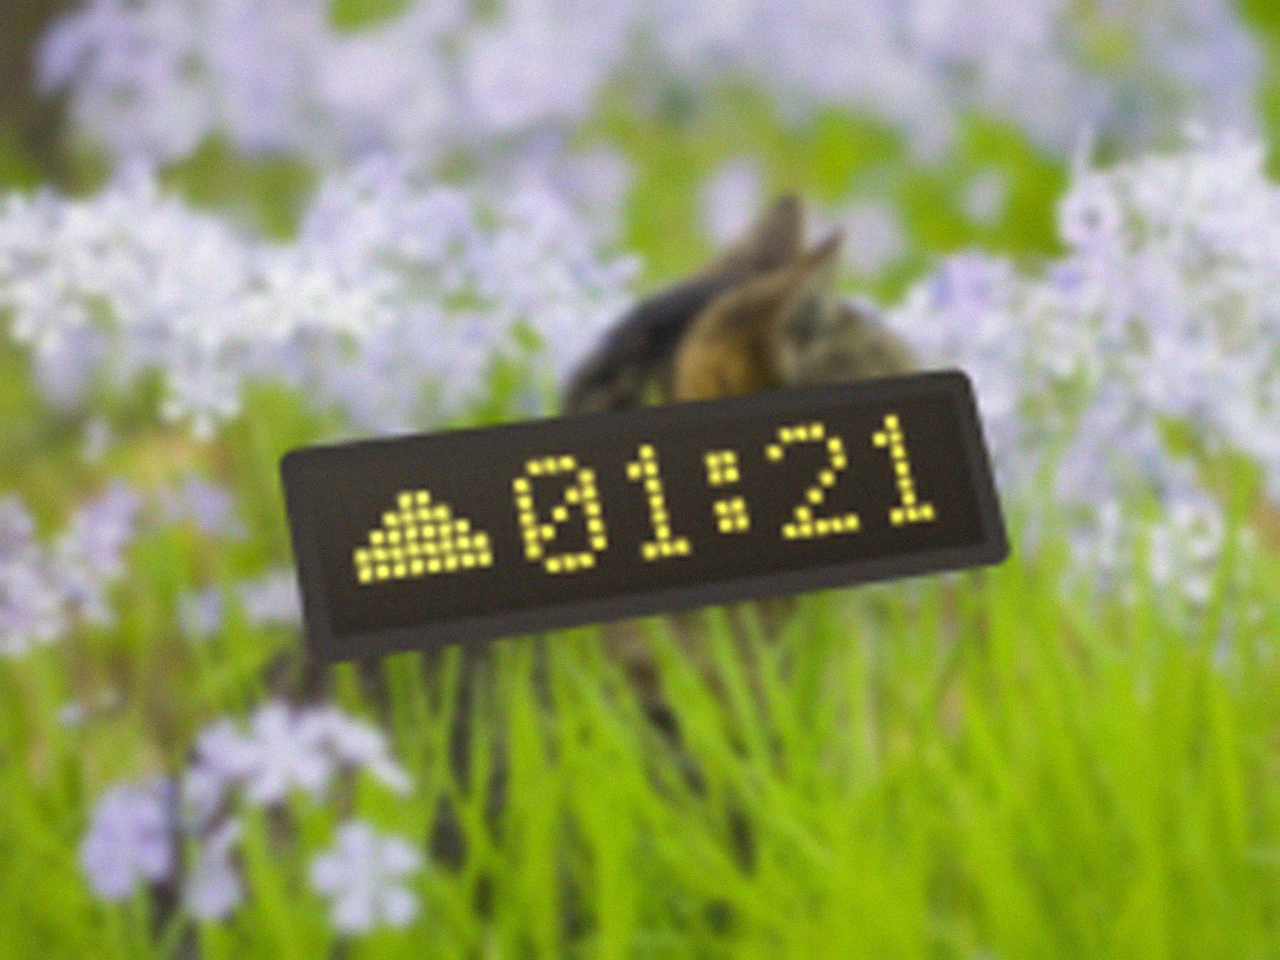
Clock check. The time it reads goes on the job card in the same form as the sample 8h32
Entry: 1h21
